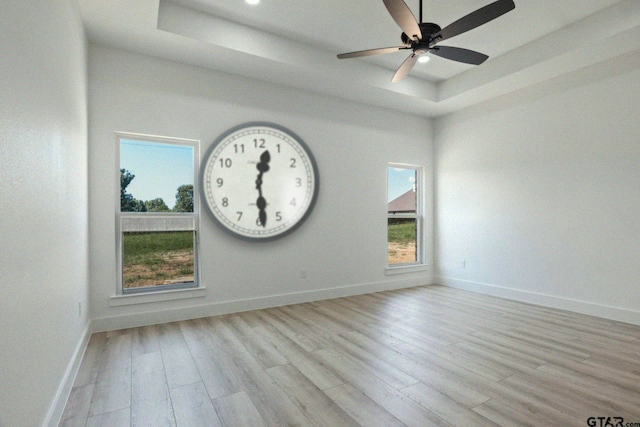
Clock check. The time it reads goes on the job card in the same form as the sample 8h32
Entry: 12h29
